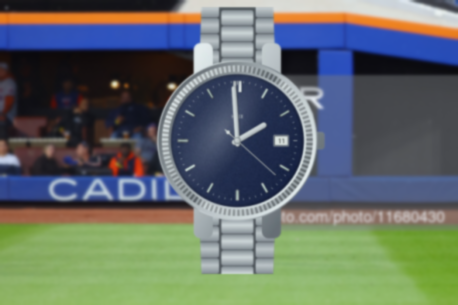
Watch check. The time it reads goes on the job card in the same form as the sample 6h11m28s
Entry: 1h59m22s
